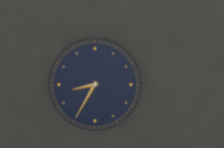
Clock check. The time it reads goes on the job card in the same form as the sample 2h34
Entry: 8h35
